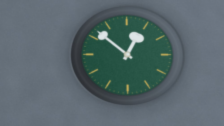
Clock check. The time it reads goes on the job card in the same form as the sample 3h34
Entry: 12h52
